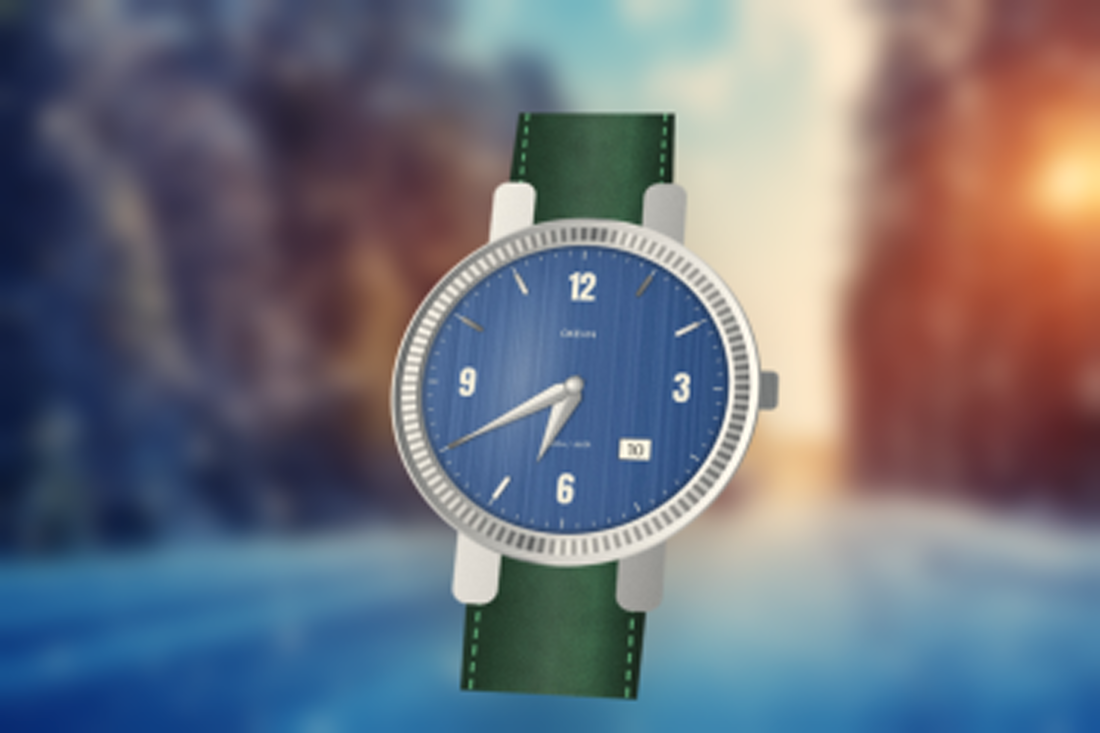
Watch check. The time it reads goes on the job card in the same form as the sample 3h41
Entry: 6h40
